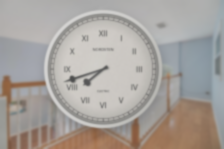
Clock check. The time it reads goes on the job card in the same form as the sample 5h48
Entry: 7h42
